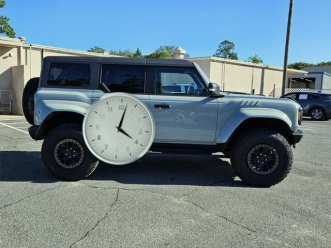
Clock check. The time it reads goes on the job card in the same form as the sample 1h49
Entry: 4h02
